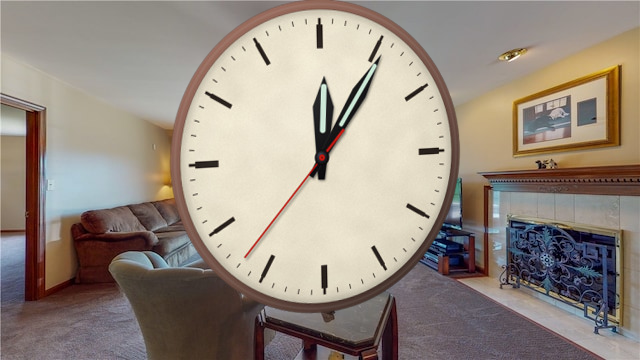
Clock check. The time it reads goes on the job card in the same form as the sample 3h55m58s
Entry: 12h05m37s
